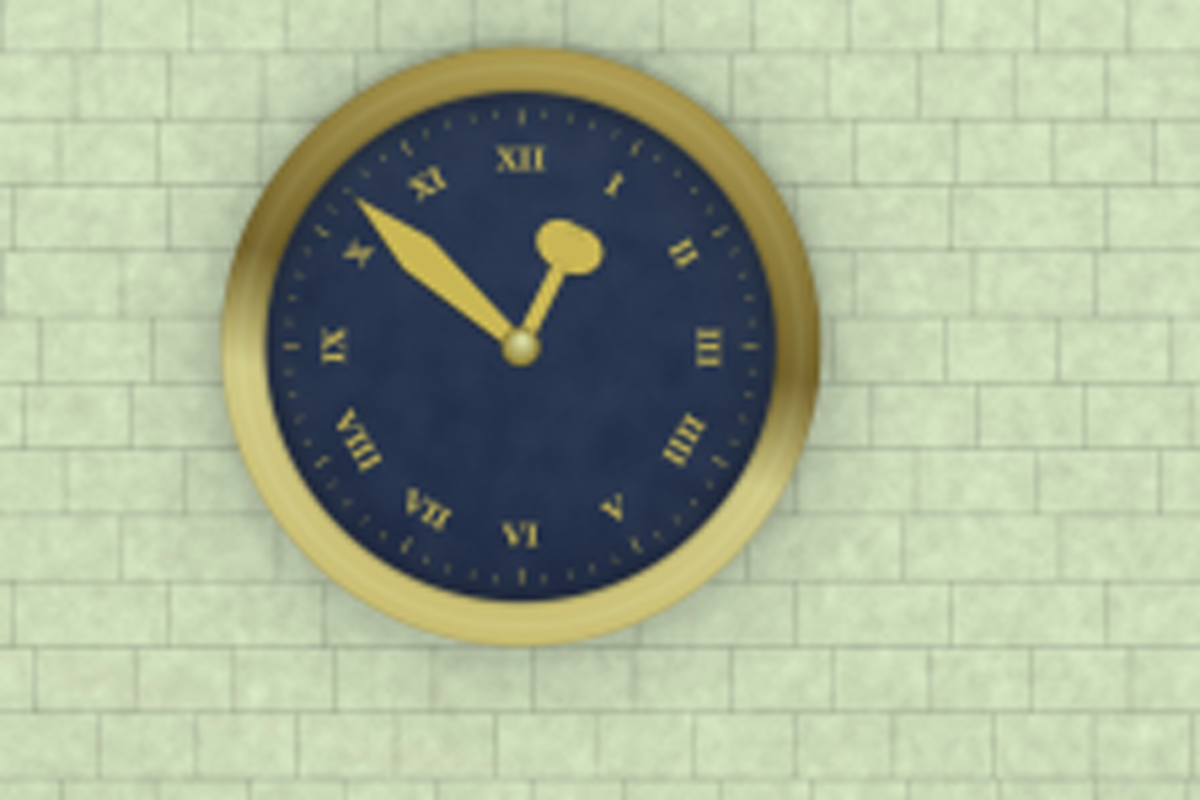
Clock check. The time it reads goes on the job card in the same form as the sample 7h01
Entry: 12h52
